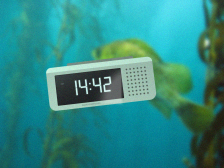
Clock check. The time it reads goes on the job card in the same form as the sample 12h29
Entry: 14h42
